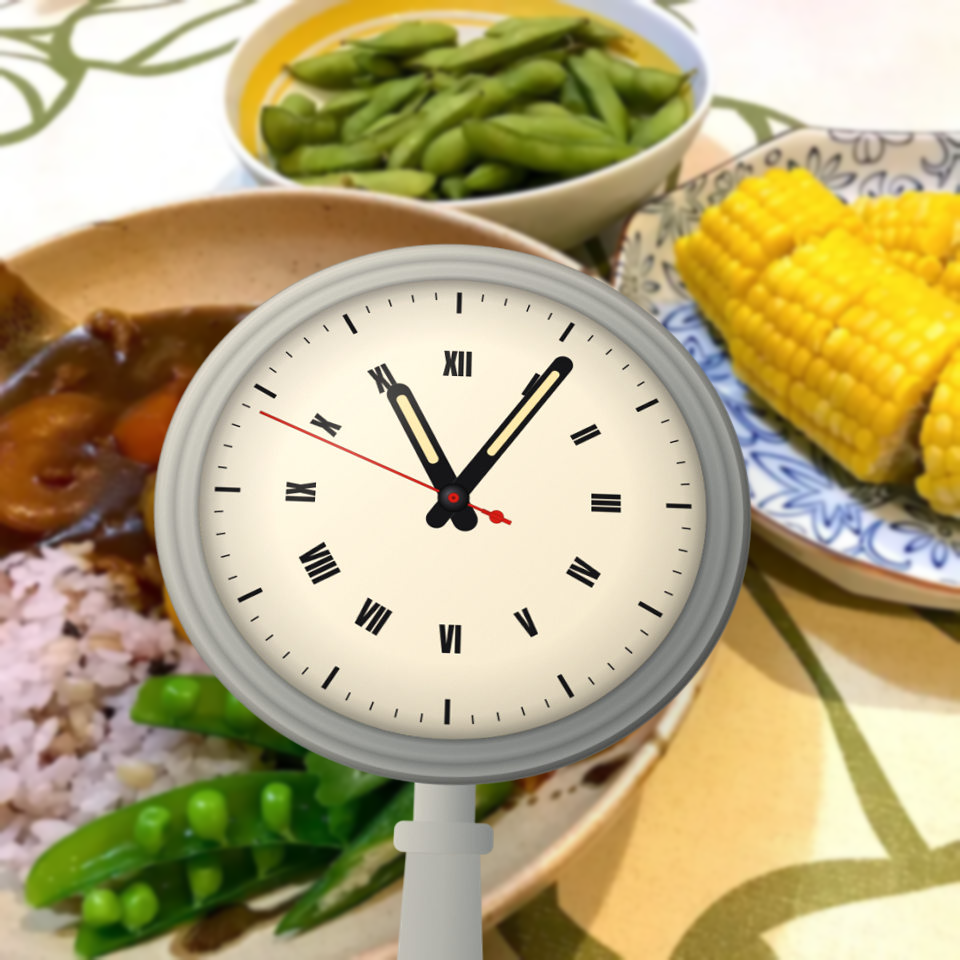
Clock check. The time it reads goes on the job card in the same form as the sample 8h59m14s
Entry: 11h05m49s
